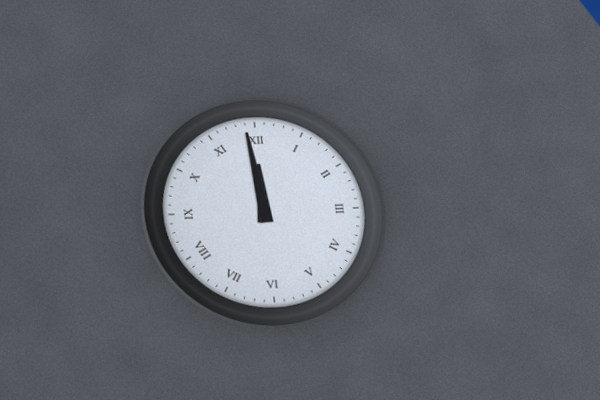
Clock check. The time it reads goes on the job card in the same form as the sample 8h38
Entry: 11h59
